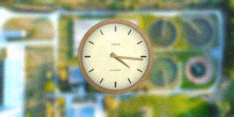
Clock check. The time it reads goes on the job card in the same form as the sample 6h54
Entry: 4h16
